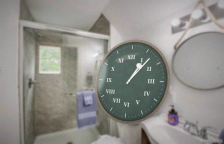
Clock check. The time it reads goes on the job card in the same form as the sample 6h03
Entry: 1h07
